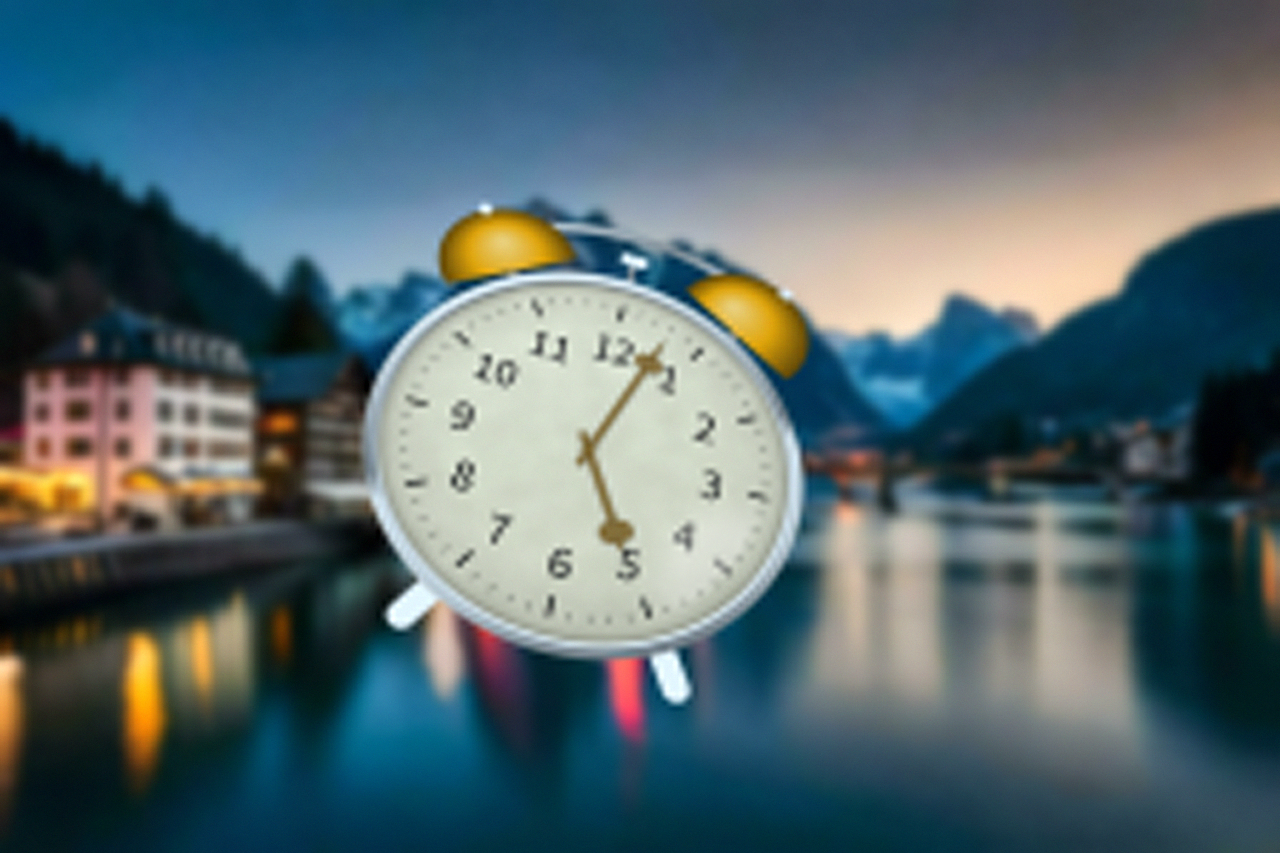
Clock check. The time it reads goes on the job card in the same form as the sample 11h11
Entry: 5h03
